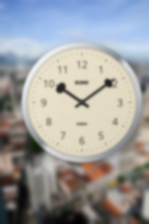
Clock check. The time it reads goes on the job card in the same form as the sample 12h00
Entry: 10h09
